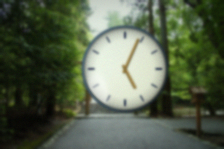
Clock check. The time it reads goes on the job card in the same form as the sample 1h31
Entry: 5h04
